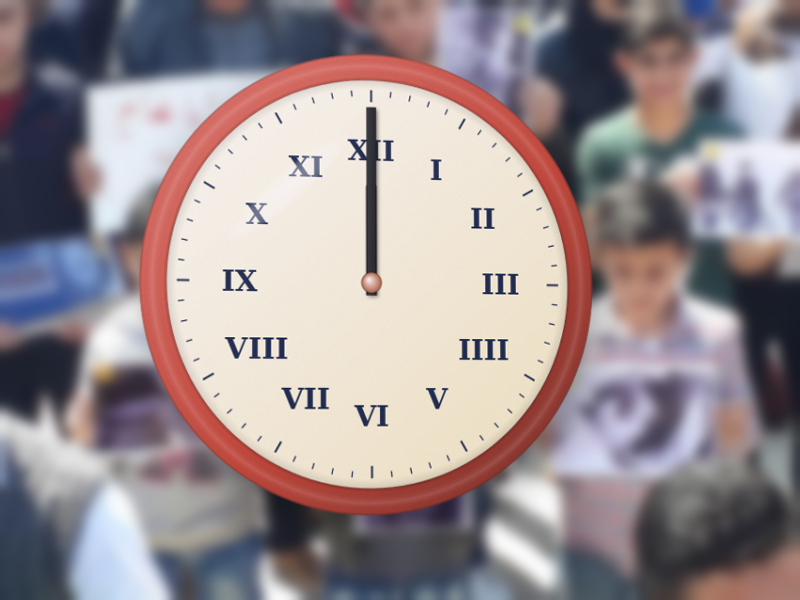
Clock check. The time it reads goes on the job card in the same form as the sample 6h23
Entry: 12h00
